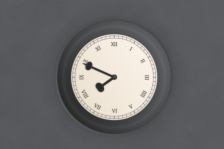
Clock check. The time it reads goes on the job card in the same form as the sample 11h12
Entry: 7h49
